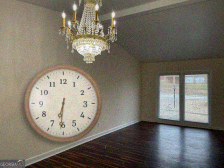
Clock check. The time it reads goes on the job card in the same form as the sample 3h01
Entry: 6h31
